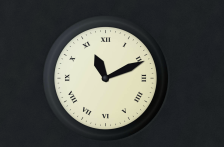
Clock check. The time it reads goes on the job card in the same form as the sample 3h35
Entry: 11h11
